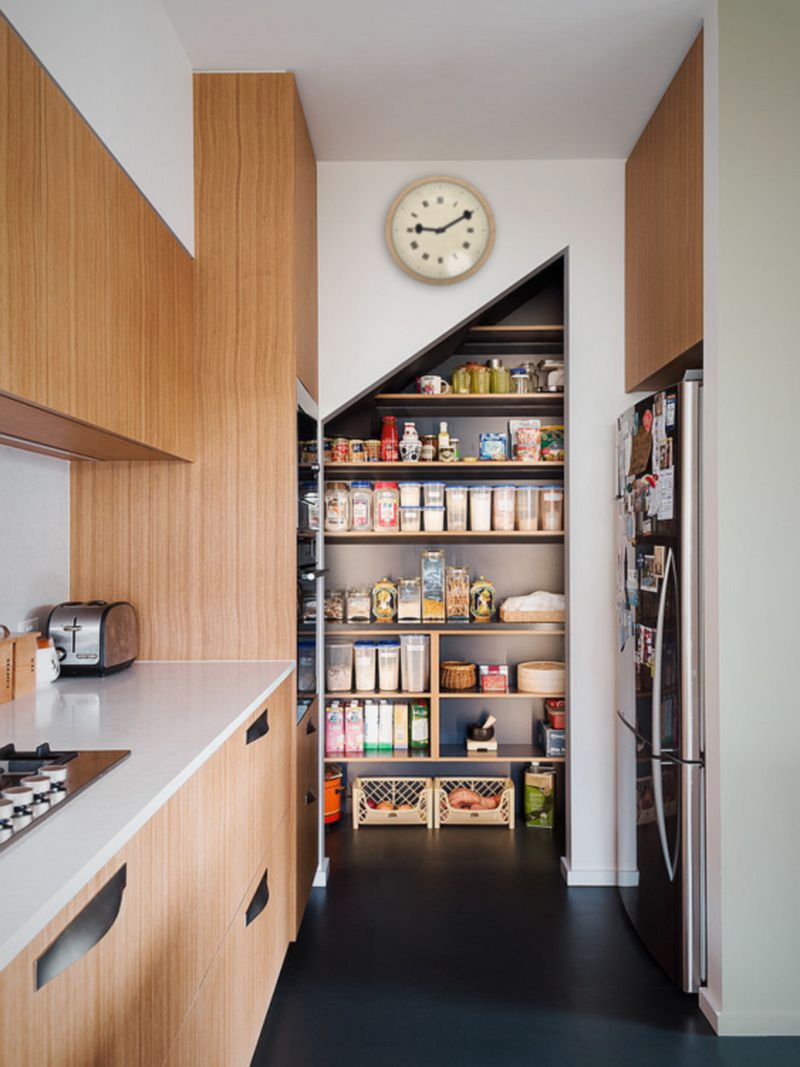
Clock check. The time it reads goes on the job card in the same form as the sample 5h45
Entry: 9h10
